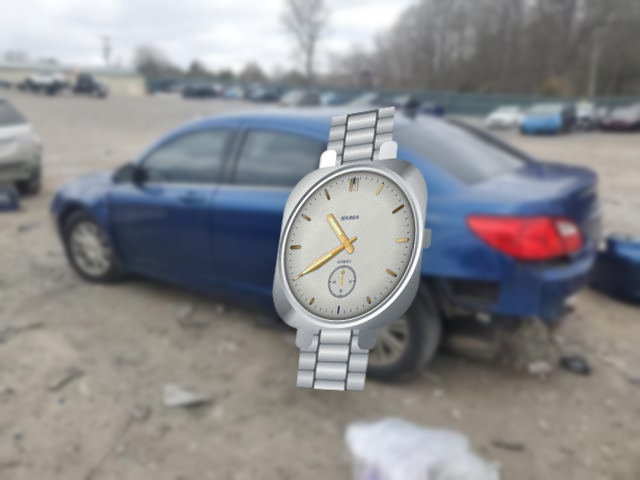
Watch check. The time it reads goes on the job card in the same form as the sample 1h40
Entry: 10h40
